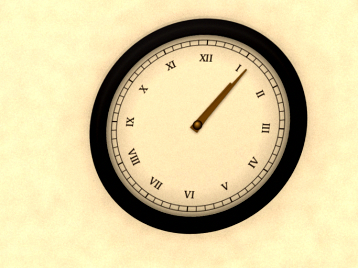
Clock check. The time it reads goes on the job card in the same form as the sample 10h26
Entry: 1h06
